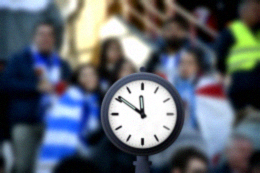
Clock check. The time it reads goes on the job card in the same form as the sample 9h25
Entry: 11h51
